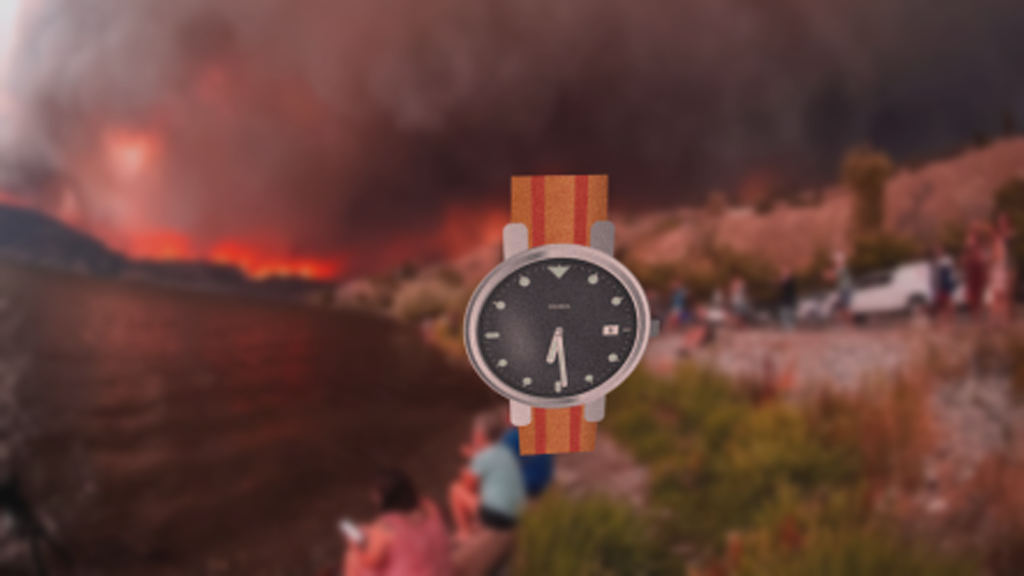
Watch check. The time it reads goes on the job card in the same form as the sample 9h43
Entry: 6h29
